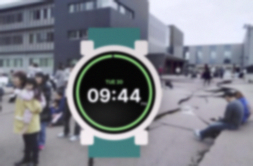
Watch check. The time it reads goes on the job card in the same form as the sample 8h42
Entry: 9h44
